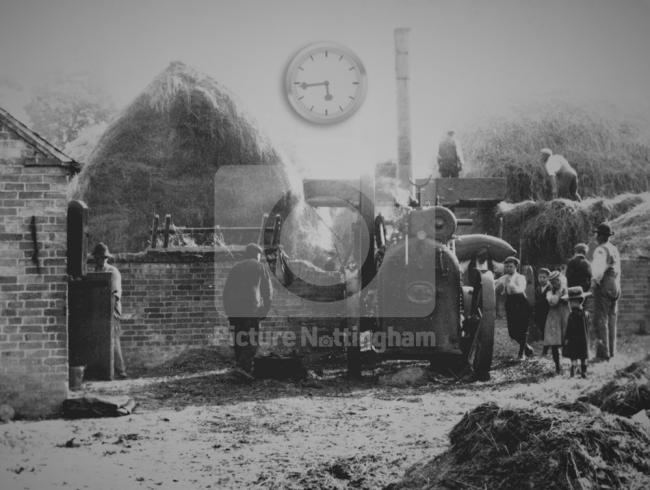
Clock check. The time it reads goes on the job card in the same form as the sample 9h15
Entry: 5h44
